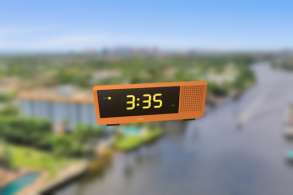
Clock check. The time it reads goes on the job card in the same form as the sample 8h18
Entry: 3h35
